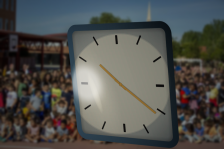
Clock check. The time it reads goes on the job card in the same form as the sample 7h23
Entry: 10h21
